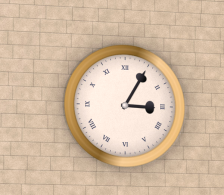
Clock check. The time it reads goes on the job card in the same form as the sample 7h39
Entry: 3h05
